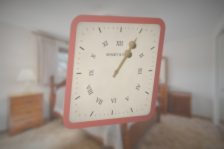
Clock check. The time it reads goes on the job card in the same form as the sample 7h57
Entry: 1h05
